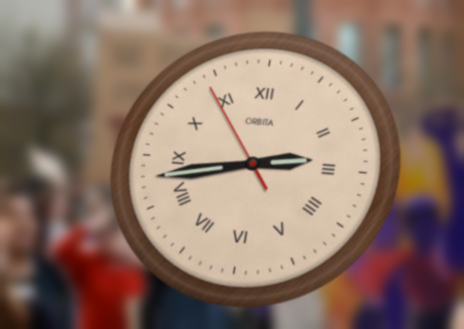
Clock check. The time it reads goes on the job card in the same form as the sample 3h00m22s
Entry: 2h42m54s
